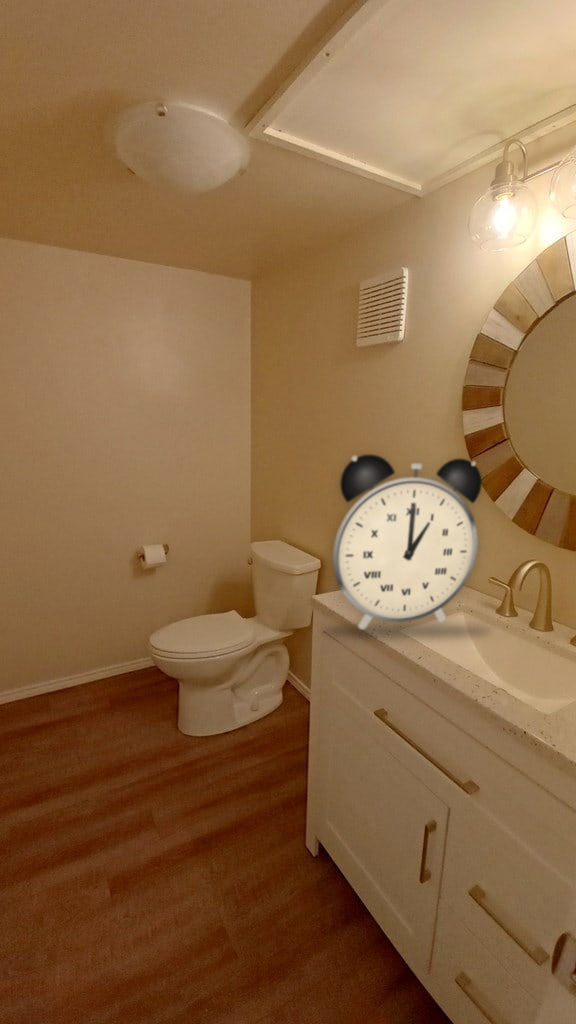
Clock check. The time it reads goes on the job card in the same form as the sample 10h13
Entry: 1h00
